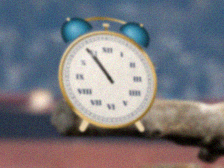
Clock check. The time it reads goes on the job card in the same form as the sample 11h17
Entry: 10h54
